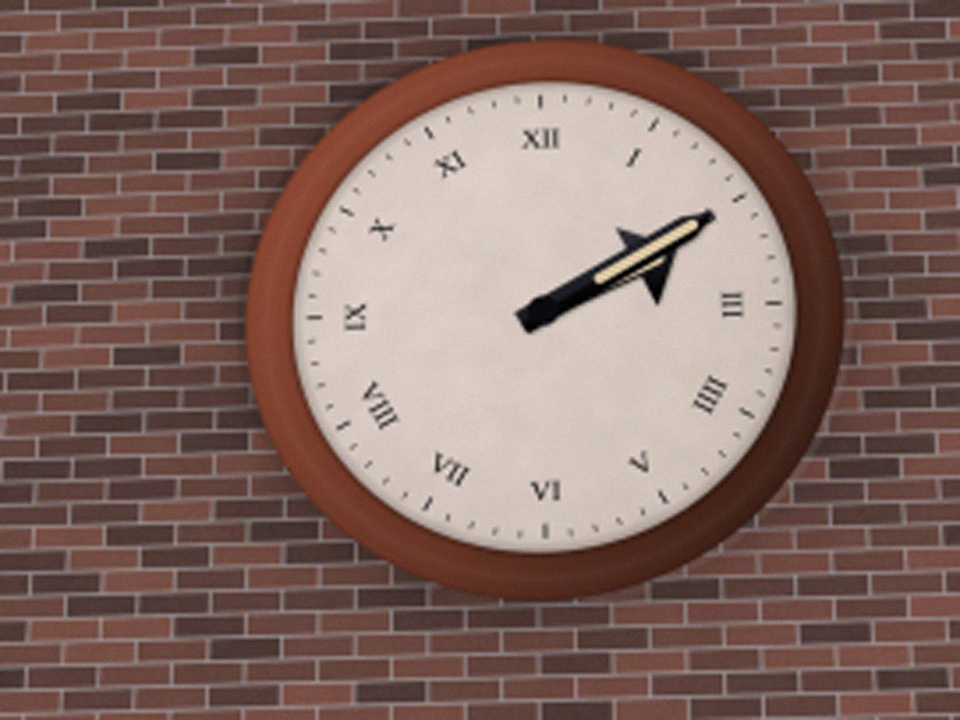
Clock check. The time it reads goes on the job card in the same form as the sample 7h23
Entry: 2h10
